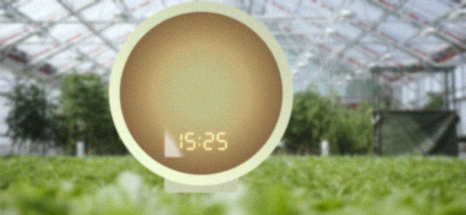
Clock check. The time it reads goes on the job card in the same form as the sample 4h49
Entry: 15h25
